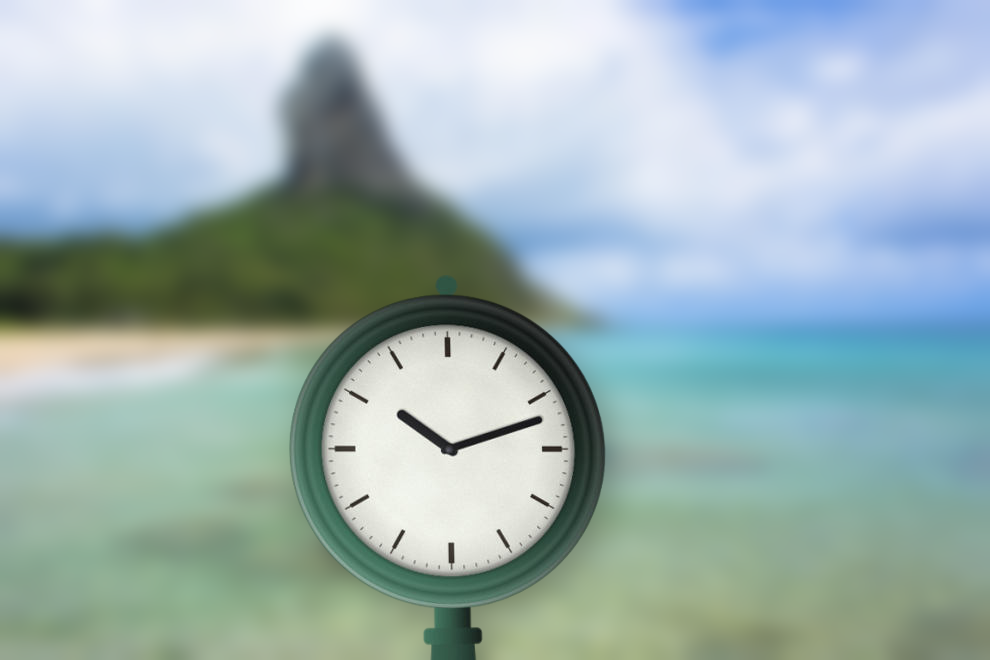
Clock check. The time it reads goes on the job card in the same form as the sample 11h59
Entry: 10h12
